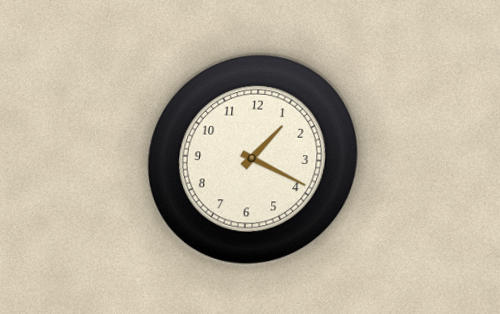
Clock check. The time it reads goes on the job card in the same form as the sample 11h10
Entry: 1h19
